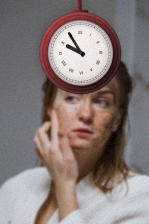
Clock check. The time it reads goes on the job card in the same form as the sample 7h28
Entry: 9h55
